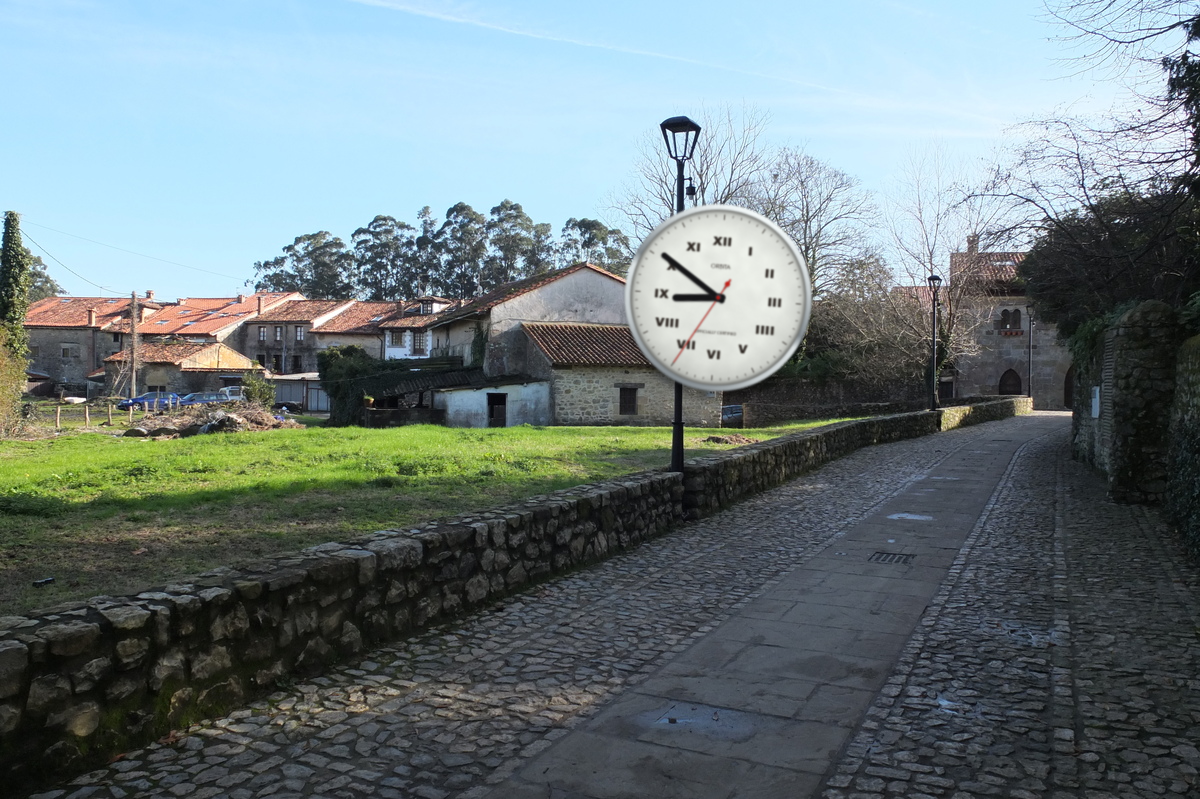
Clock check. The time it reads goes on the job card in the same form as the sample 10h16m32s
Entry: 8h50m35s
